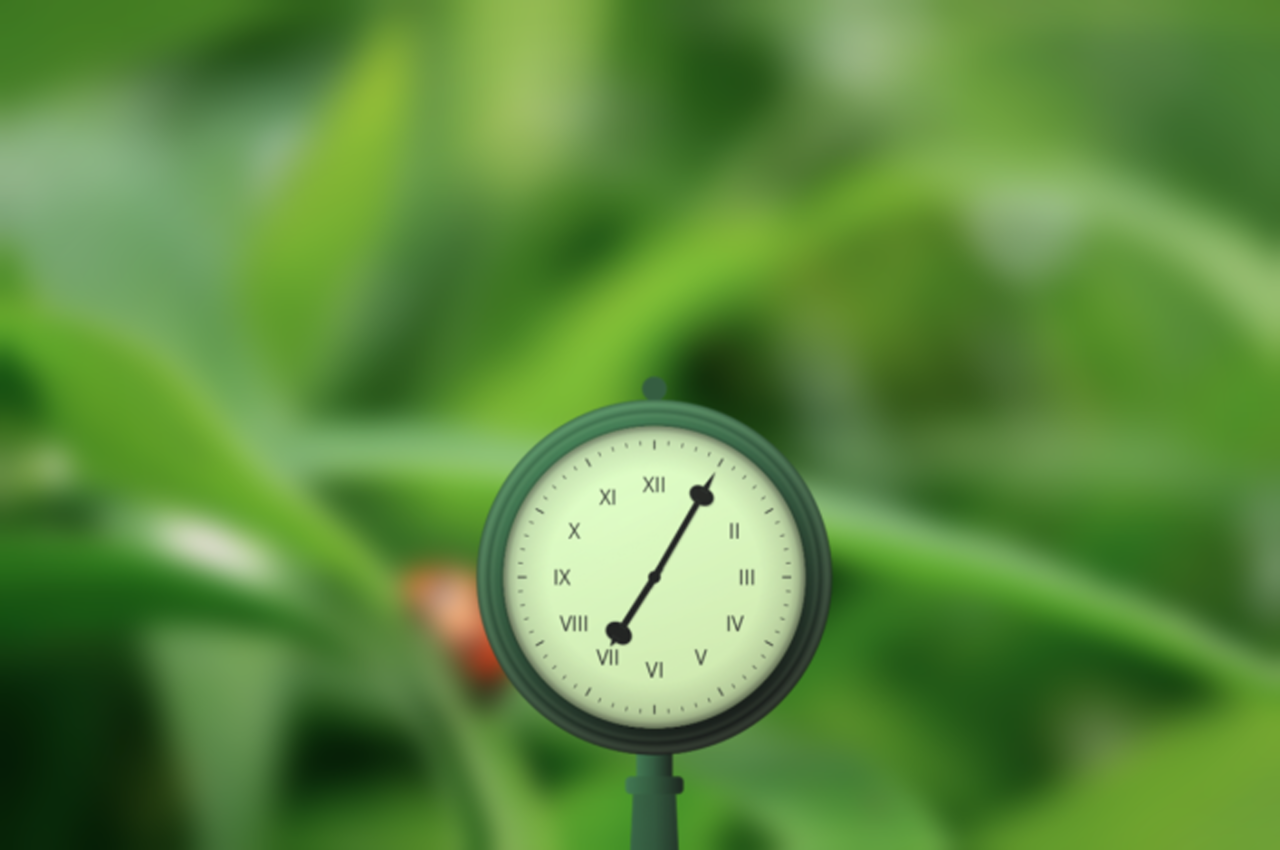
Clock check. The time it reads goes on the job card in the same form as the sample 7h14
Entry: 7h05
